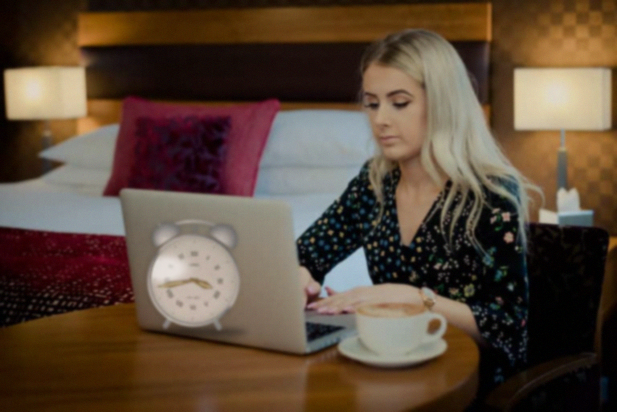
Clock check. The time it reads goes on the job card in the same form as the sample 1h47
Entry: 3h43
